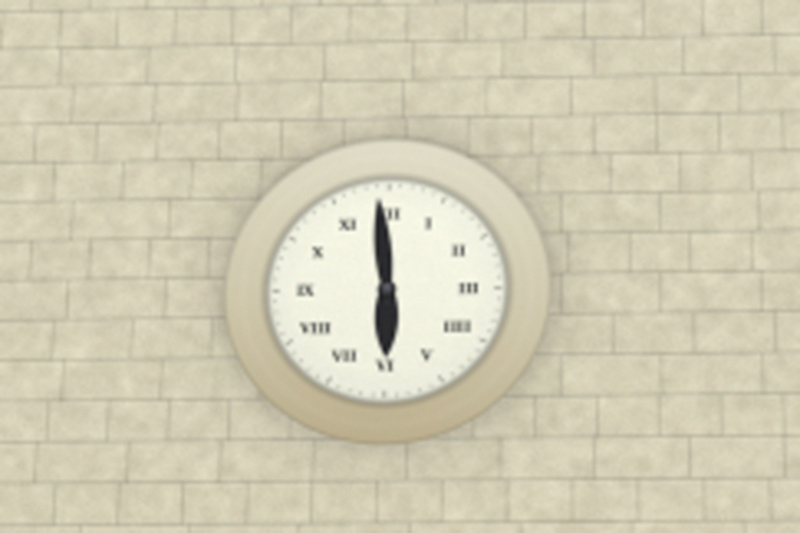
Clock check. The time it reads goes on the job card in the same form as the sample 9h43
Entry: 5h59
